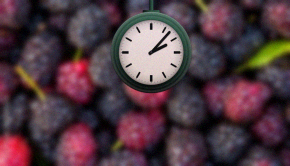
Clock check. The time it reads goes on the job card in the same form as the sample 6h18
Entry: 2h07
